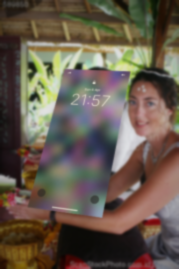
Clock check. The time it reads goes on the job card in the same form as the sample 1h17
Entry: 21h57
